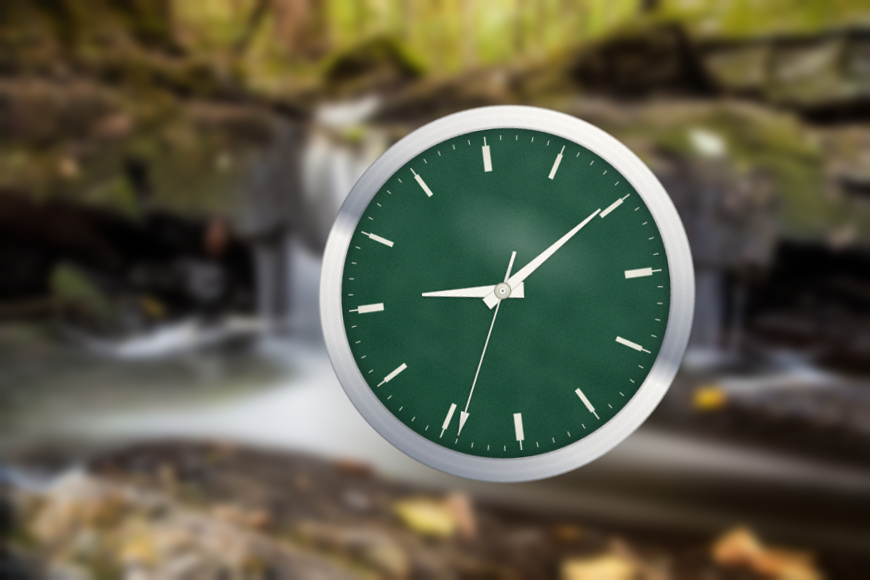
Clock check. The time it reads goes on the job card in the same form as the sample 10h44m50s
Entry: 9h09m34s
